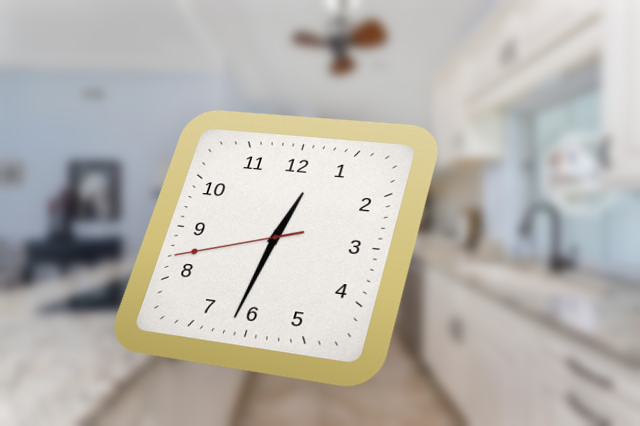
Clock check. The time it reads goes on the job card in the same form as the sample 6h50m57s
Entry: 12h31m42s
